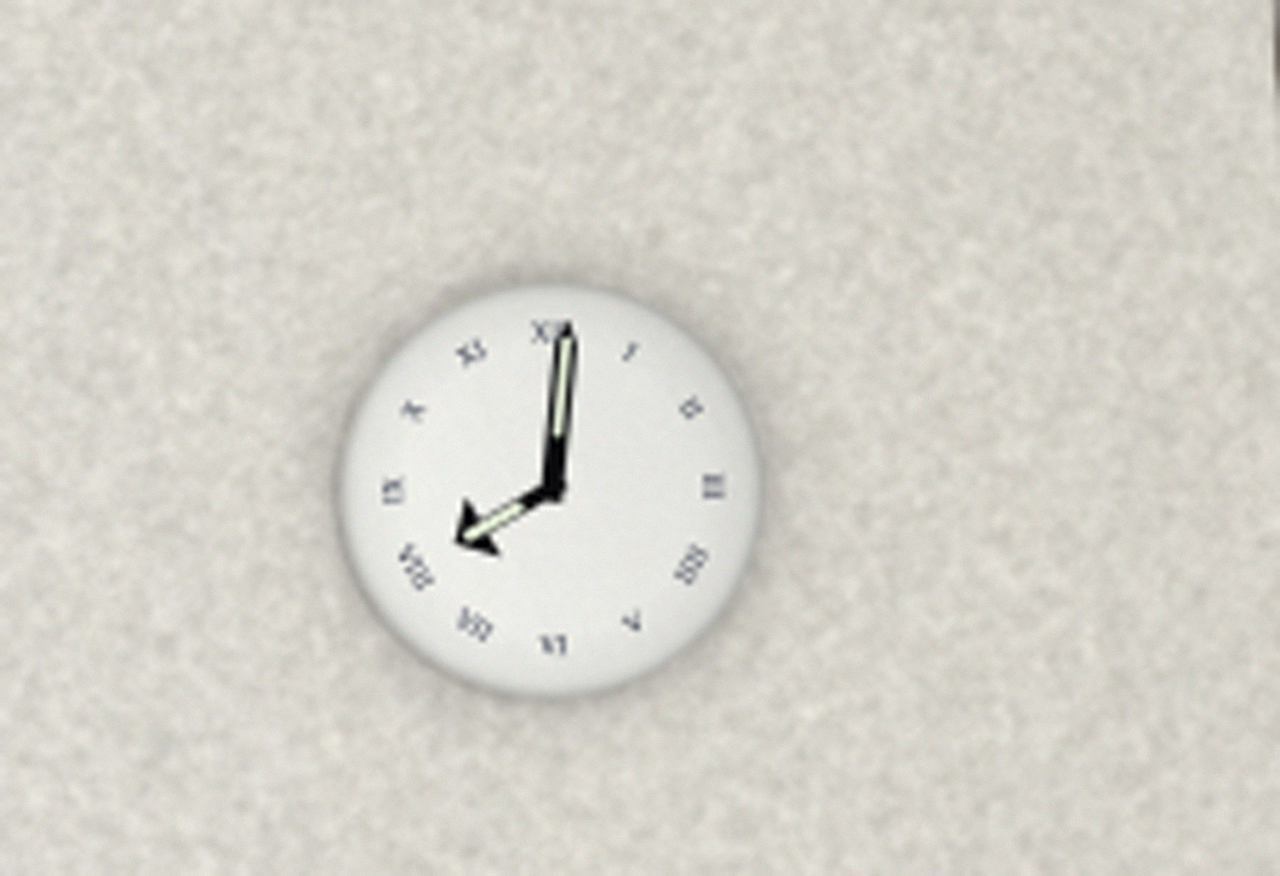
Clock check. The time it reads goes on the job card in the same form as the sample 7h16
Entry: 8h01
